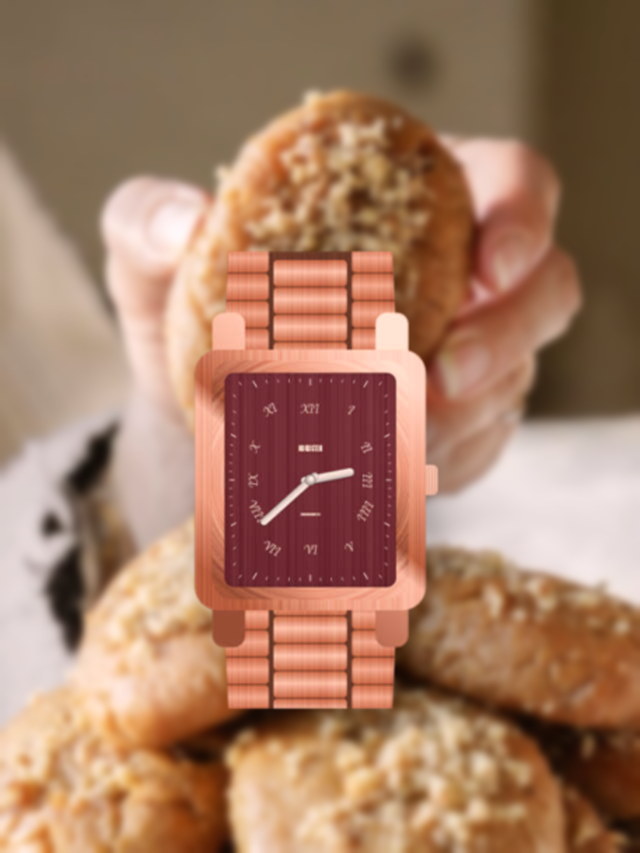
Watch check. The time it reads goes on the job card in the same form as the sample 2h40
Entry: 2h38
